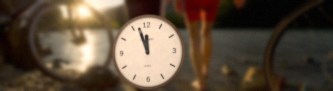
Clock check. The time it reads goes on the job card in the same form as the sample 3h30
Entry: 11h57
